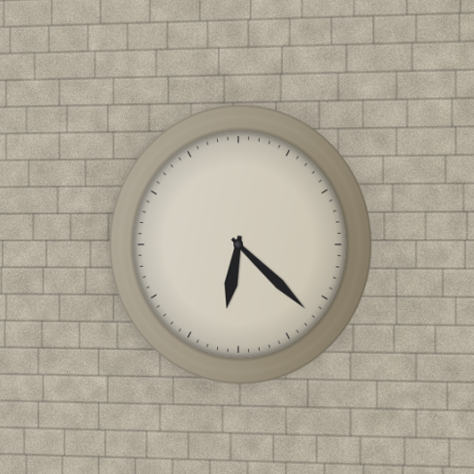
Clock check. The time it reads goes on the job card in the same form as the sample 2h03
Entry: 6h22
